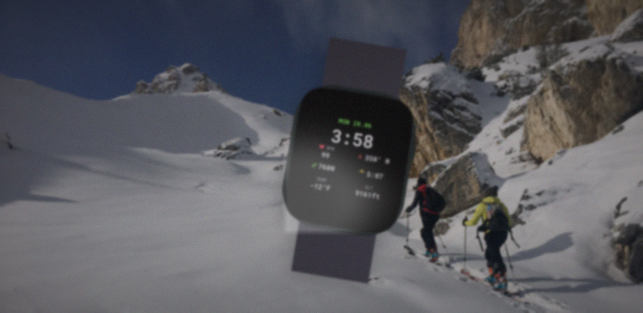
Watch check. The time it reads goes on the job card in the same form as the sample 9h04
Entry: 3h58
